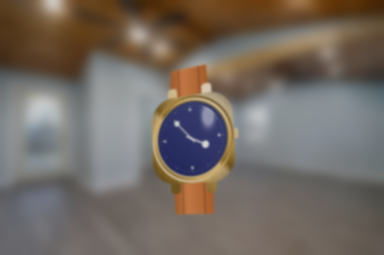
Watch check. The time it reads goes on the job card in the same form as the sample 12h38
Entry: 3h53
